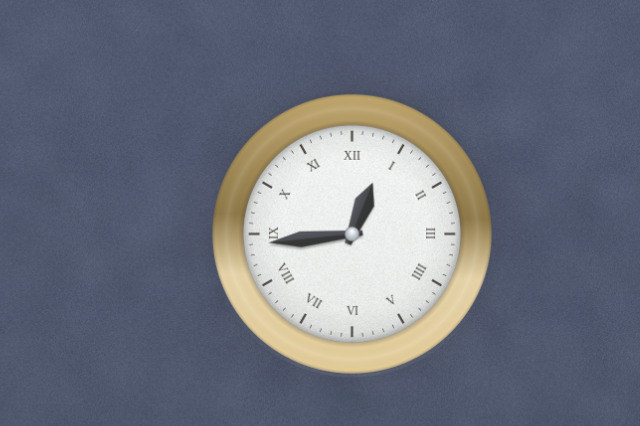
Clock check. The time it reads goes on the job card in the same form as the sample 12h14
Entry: 12h44
